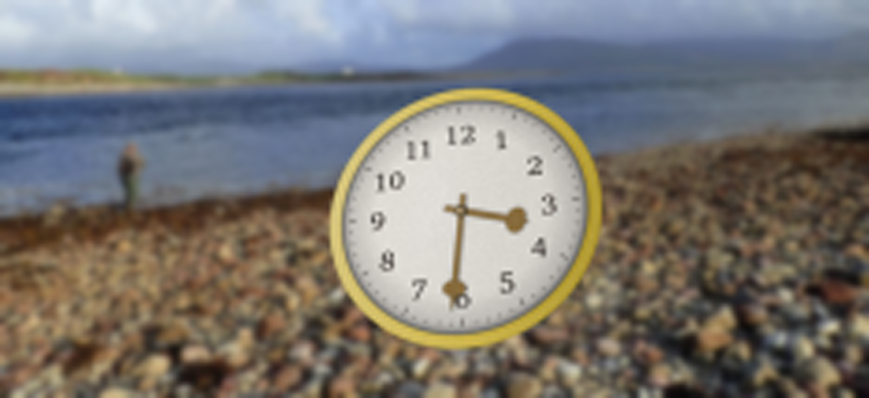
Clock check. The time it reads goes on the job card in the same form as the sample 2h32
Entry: 3h31
